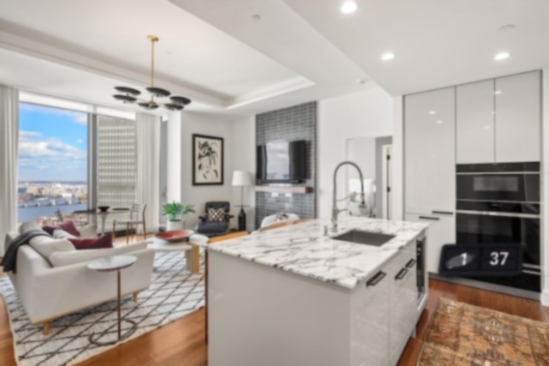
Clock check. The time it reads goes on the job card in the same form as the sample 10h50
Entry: 1h37
